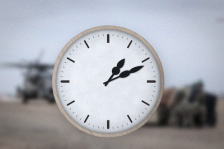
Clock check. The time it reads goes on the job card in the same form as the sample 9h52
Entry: 1h11
